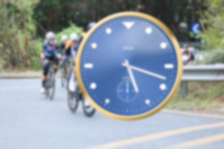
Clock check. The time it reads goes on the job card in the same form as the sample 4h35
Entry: 5h18
